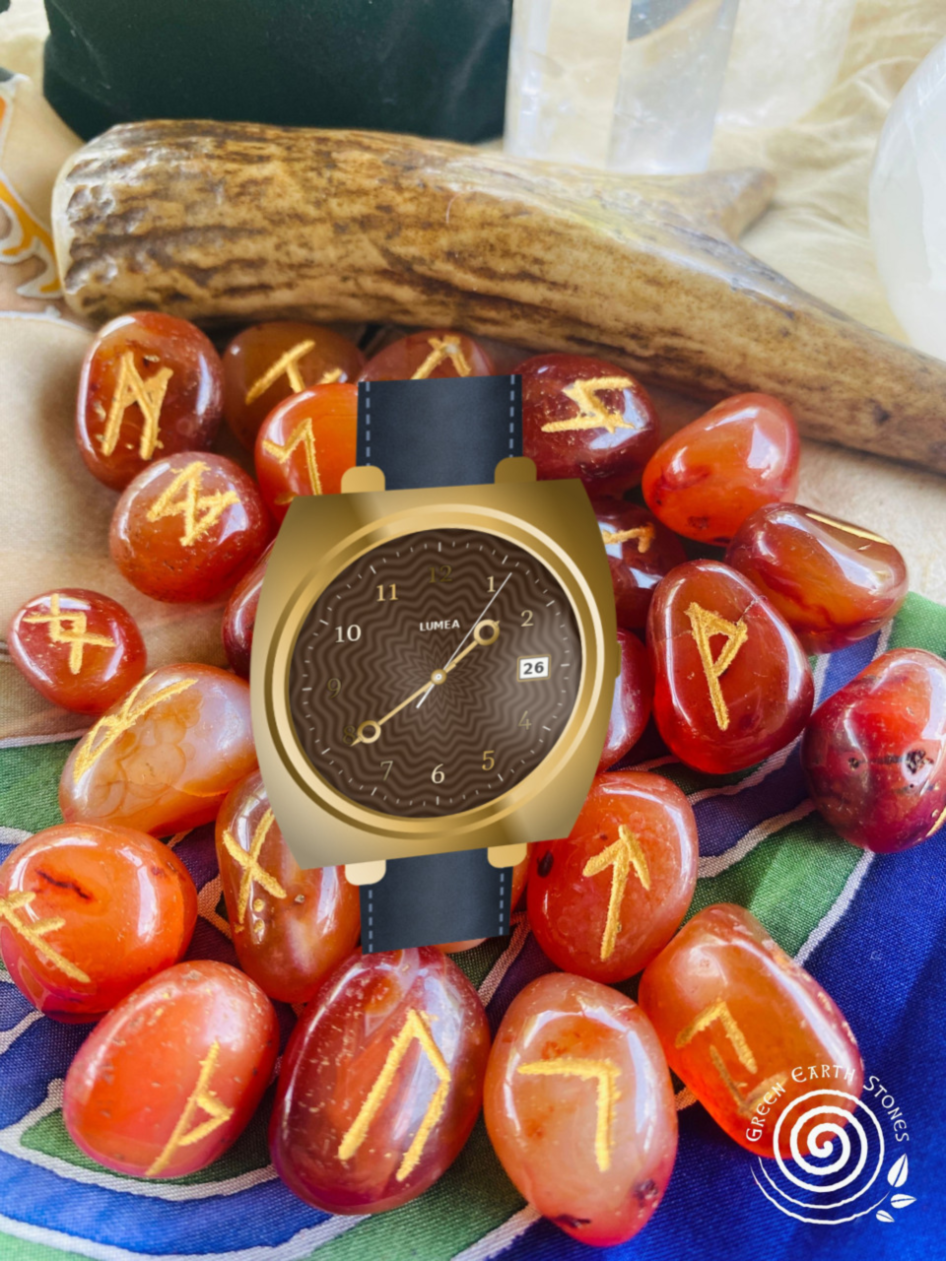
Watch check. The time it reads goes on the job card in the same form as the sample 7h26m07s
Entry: 1h39m06s
